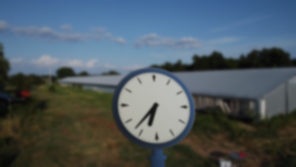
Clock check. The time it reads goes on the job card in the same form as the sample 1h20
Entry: 6h37
